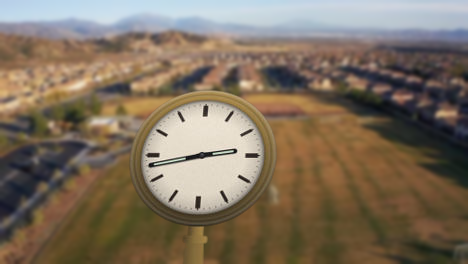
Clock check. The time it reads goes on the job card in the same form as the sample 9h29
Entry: 2h43
